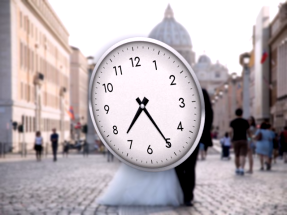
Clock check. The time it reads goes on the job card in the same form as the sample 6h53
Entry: 7h25
